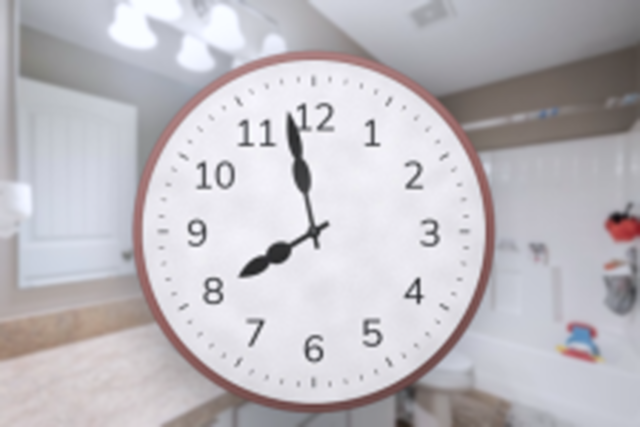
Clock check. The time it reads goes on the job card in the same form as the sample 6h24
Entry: 7h58
